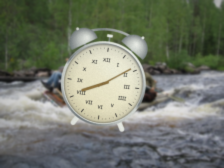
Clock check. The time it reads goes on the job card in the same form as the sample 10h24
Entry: 8h09
